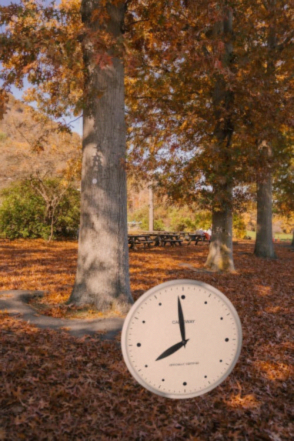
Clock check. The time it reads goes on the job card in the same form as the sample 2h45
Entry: 7h59
